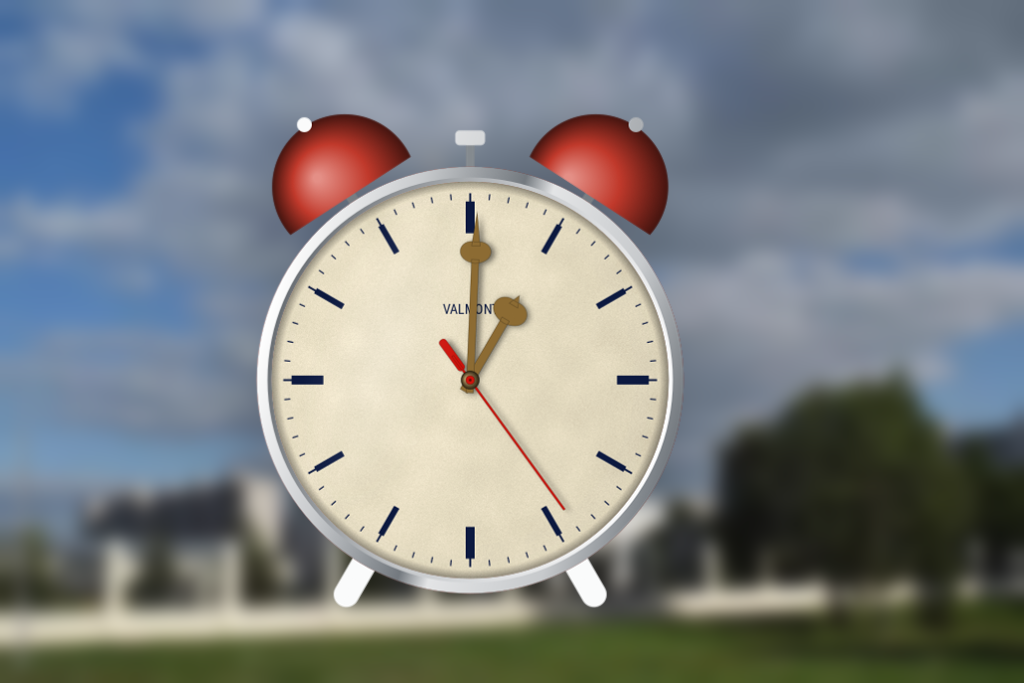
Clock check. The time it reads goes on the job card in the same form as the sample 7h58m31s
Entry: 1h00m24s
